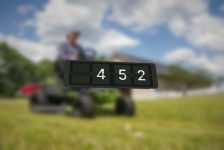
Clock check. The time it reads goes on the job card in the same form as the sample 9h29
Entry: 4h52
